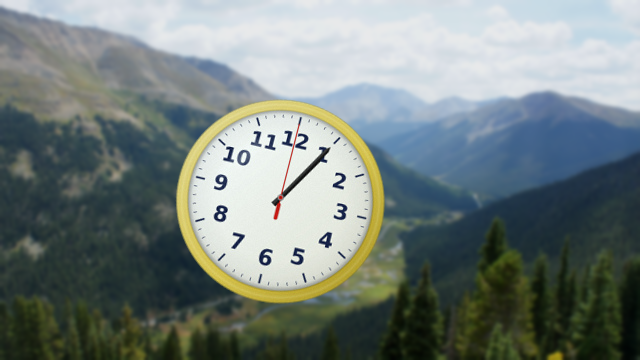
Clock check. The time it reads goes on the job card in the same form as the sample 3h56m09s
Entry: 1h05m00s
